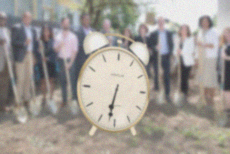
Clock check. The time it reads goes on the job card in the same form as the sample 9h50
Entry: 6h32
